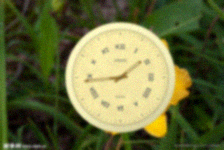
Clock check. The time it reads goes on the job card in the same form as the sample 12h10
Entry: 1h44
